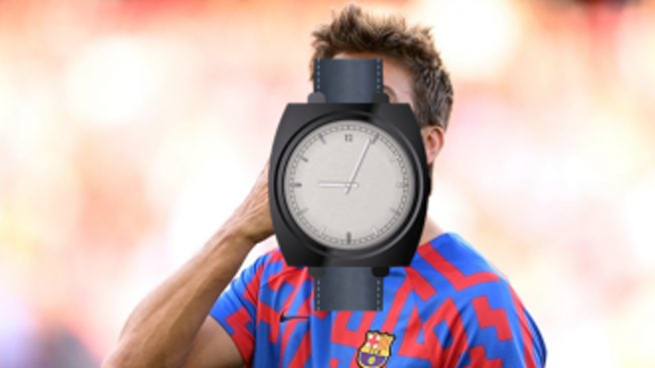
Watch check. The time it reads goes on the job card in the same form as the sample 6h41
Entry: 9h04
